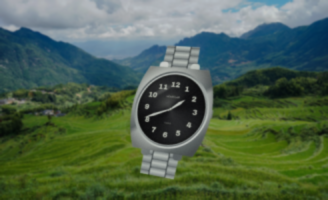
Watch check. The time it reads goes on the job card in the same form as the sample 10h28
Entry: 1h41
